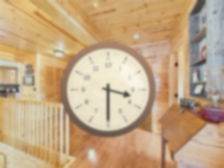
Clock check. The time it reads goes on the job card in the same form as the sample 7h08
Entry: 3h30
